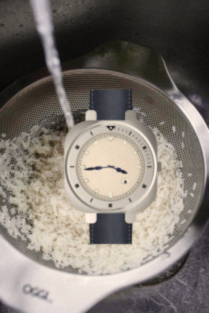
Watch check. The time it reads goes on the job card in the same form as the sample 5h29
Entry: 3h44
